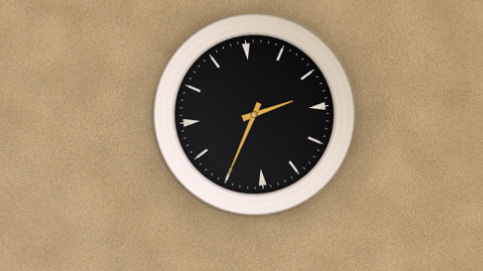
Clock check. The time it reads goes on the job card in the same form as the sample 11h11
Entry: 2h35
